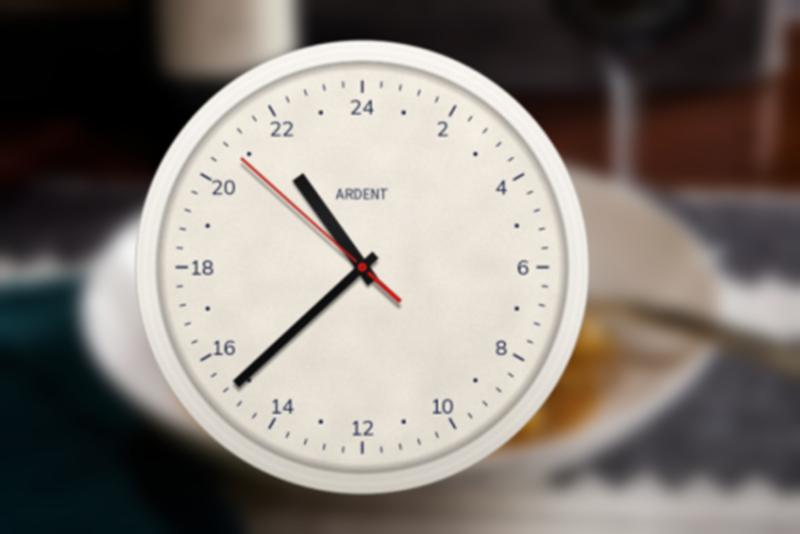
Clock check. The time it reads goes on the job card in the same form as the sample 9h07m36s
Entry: 21h37m52s
